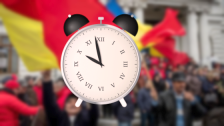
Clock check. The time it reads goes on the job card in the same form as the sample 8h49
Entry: 9h58
